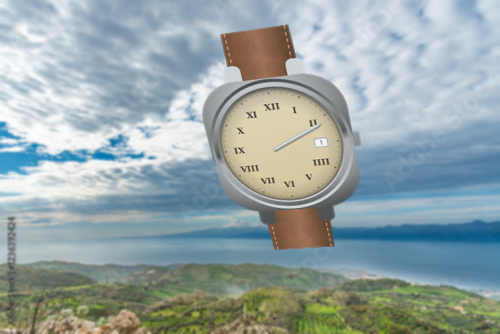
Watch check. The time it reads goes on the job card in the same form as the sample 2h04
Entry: 2h11
